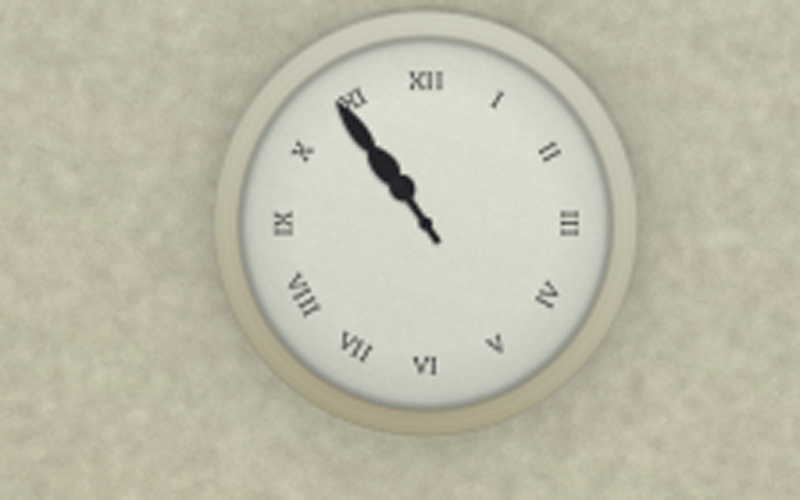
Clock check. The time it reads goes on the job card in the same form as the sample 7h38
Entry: 10h54
